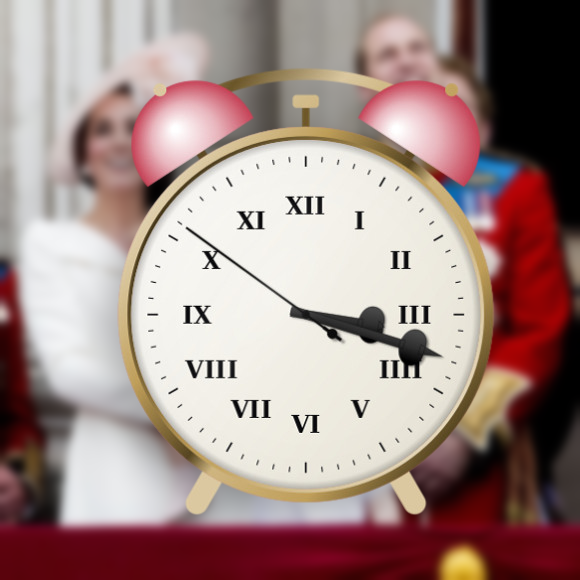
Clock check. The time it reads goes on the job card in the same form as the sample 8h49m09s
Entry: 3h17m51s
